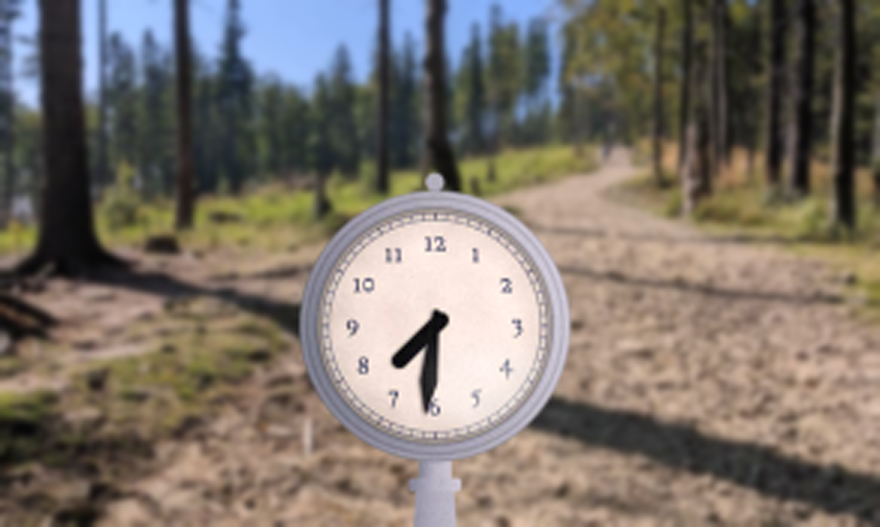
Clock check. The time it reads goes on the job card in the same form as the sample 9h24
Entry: 7h31
